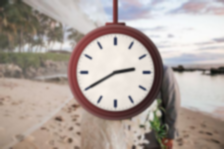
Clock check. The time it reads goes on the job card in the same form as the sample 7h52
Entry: 2h40
